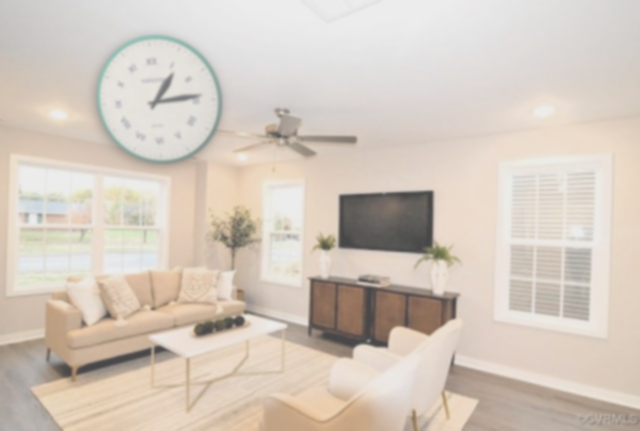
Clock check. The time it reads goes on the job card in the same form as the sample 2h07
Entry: 1h14
